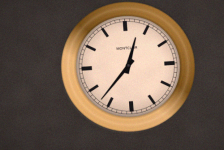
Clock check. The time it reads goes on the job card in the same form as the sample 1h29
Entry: 12h37
